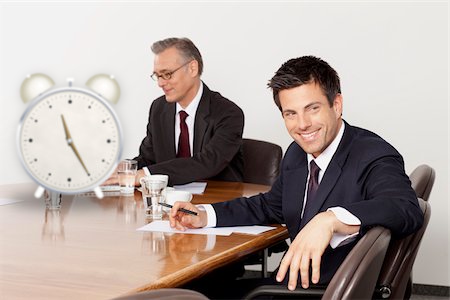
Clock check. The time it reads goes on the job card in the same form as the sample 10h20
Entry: 11h25
